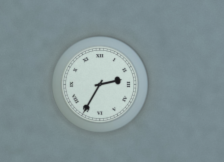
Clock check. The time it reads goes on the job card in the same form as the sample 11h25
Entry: 2h35
